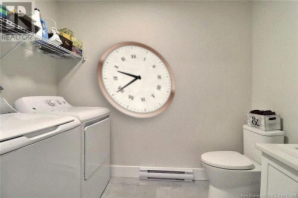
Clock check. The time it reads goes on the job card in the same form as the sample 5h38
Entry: 9h40
